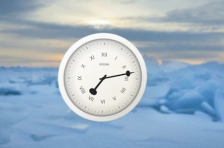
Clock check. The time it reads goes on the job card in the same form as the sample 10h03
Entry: 7h13
